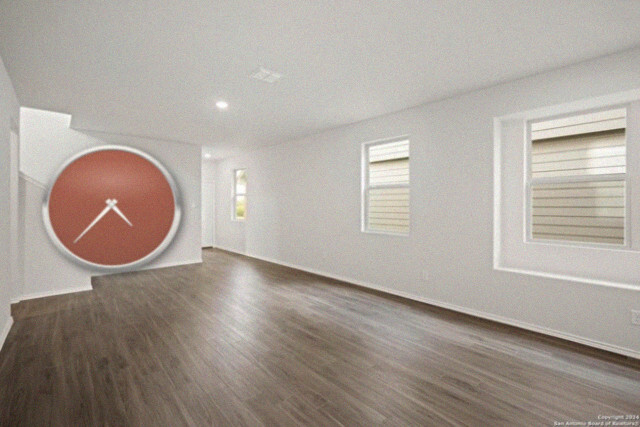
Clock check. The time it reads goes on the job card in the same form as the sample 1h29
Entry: 4h37
